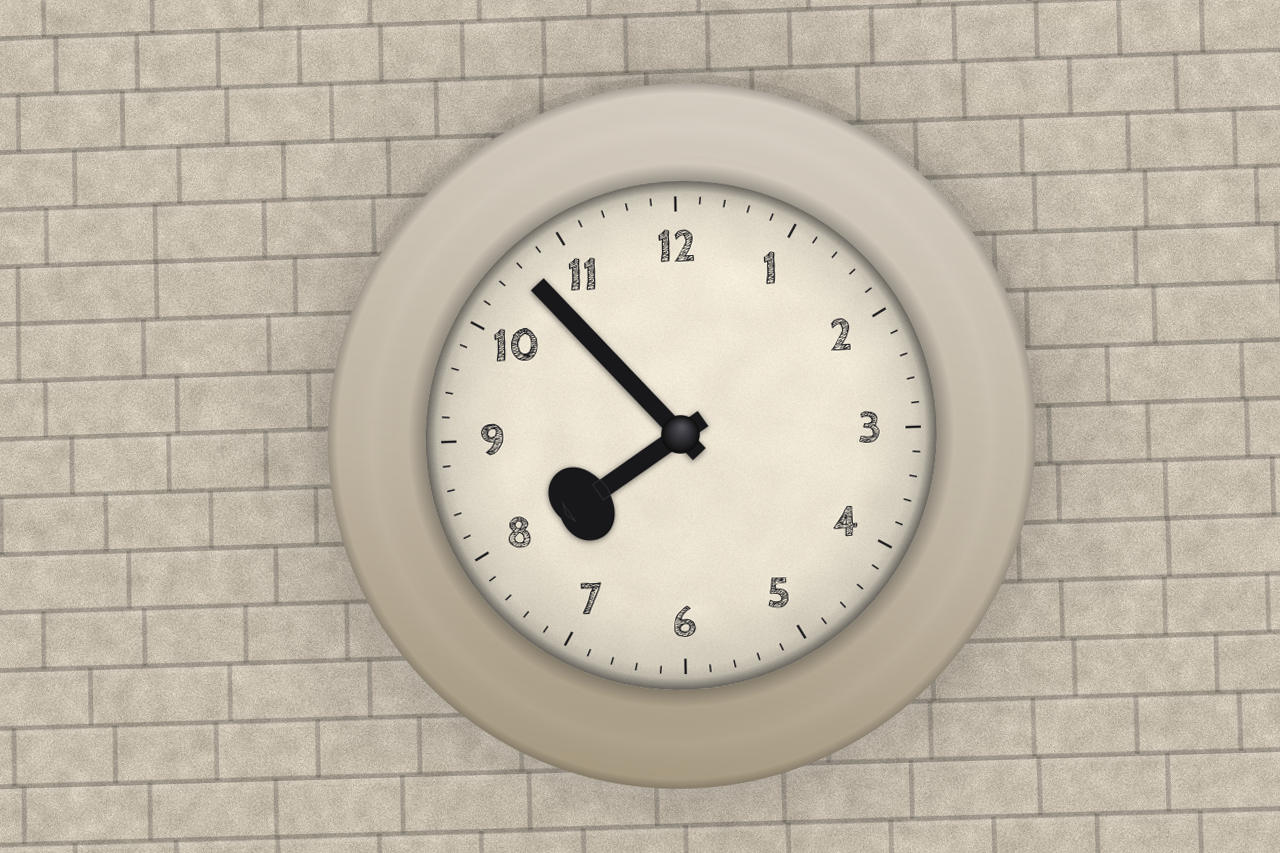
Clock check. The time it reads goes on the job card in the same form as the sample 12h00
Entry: 7h53
